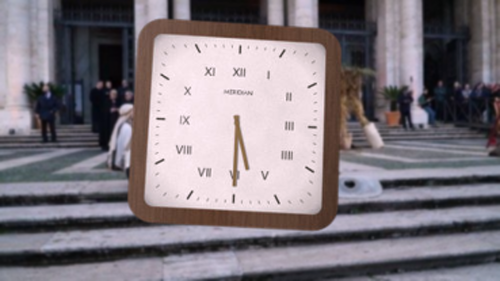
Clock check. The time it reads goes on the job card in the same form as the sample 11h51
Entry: 5h30
